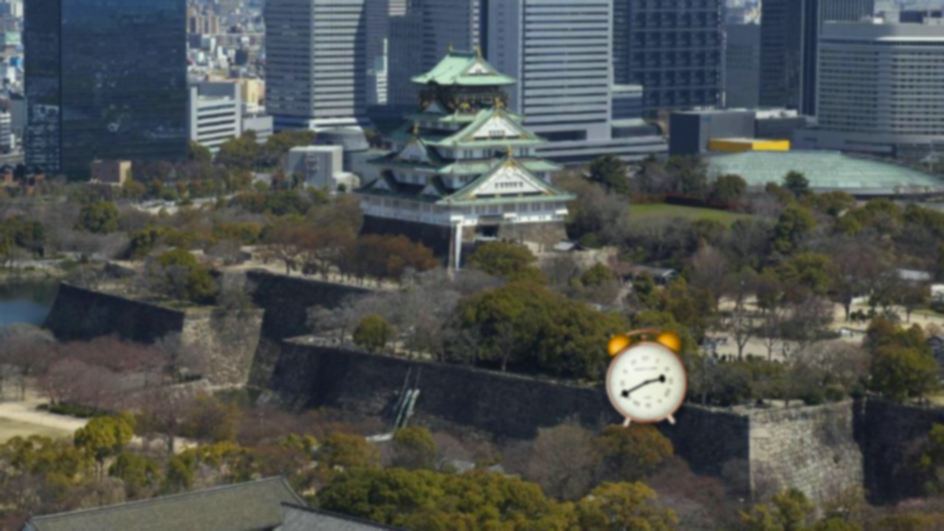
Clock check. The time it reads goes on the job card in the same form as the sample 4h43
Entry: 2h41
